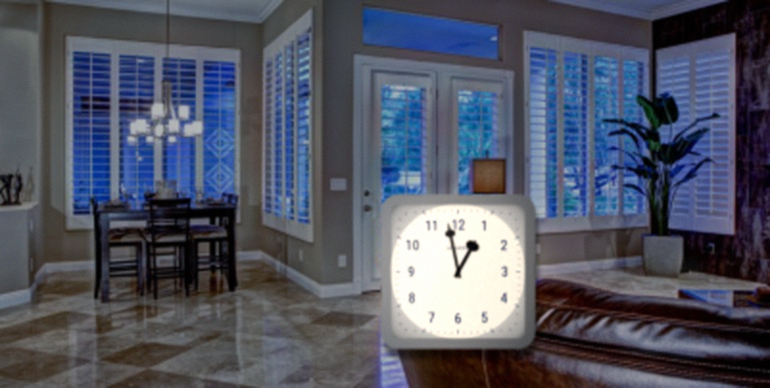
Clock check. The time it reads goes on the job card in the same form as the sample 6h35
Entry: 12h58
